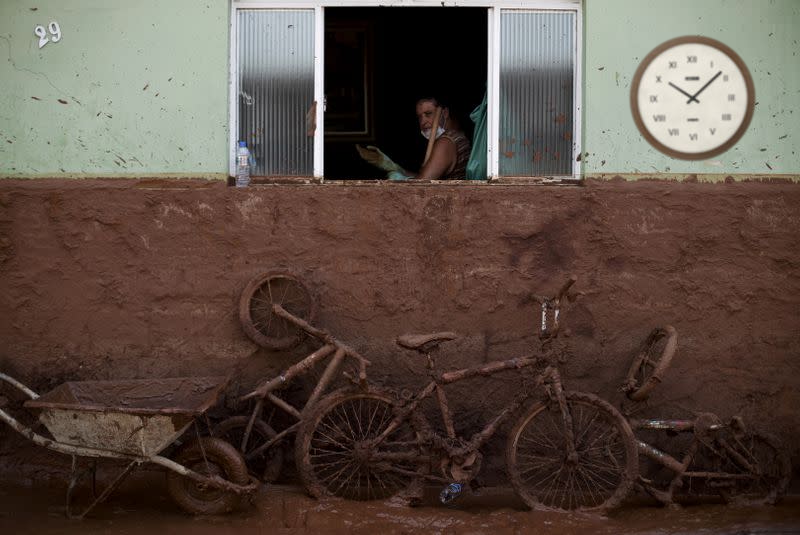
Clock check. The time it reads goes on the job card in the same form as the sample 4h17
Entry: 10h08
